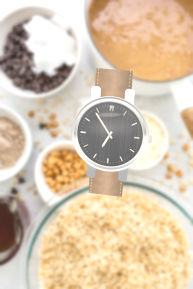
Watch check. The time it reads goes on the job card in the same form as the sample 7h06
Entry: 6h54
